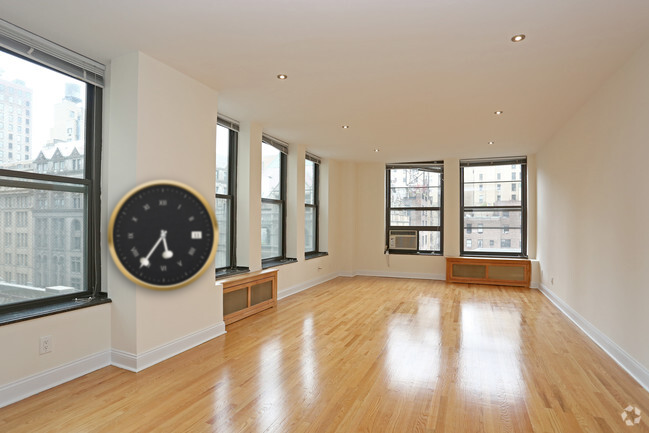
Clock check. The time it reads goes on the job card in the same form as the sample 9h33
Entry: 5h36
